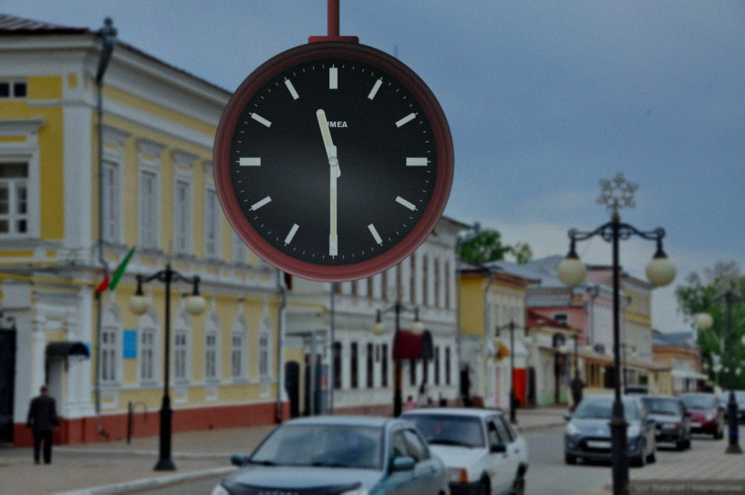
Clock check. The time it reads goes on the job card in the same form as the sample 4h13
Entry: 11h30
